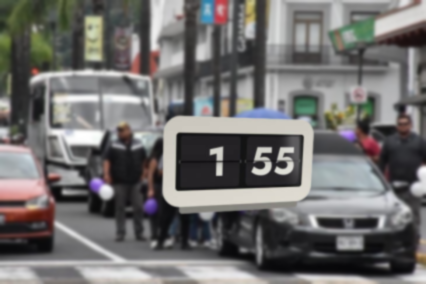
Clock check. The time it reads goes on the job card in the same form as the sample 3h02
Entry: 1h55
